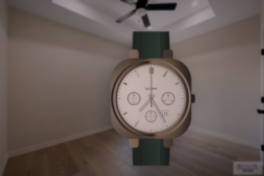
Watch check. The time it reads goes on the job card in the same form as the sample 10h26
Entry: 7h25
